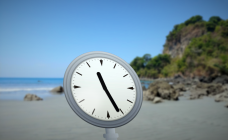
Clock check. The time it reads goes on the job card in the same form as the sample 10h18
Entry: 11h26
